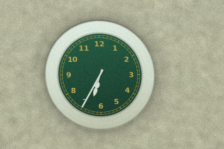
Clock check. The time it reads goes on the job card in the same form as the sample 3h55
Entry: 6h35
